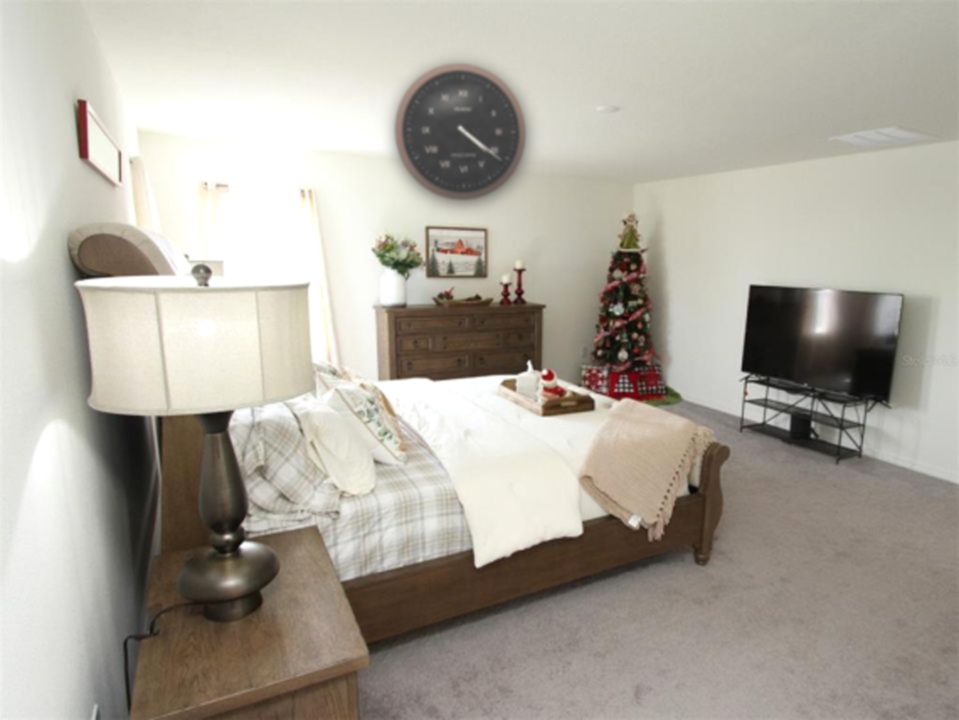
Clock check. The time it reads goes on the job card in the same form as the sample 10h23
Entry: 4h21
